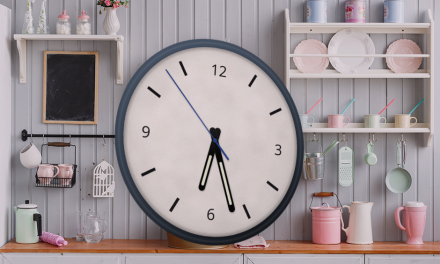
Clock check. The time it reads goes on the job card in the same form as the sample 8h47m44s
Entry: 6h26m53s
